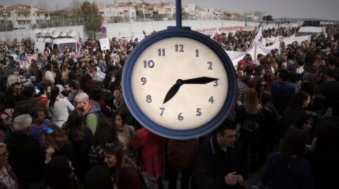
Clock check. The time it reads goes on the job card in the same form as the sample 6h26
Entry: 7h14
